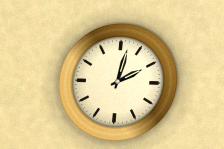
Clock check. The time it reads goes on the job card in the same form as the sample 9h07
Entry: 2h02
